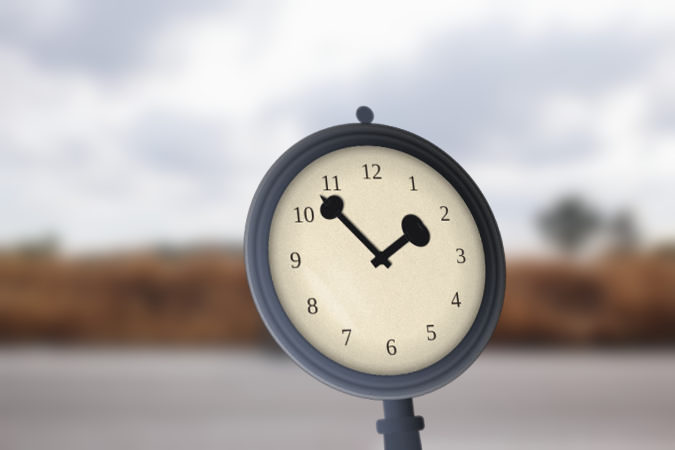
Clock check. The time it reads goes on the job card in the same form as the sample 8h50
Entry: 1h53
